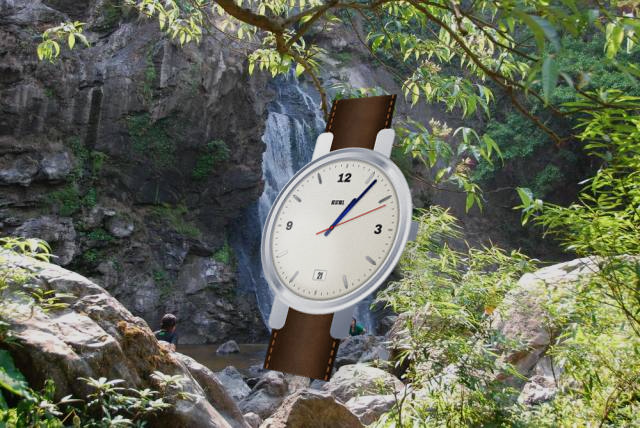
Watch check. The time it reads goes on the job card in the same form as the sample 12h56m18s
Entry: 1h06m11s
